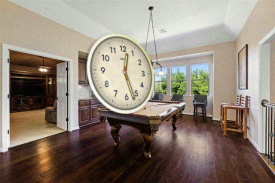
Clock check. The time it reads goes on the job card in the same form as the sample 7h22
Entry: 12h27
